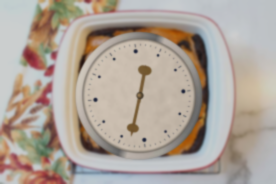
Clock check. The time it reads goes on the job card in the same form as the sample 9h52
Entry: 12h33
